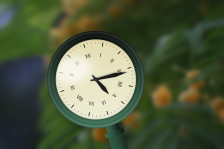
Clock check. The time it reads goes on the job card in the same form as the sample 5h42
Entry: 5h16
